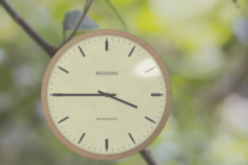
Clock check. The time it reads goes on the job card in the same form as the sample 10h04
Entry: 3h45
